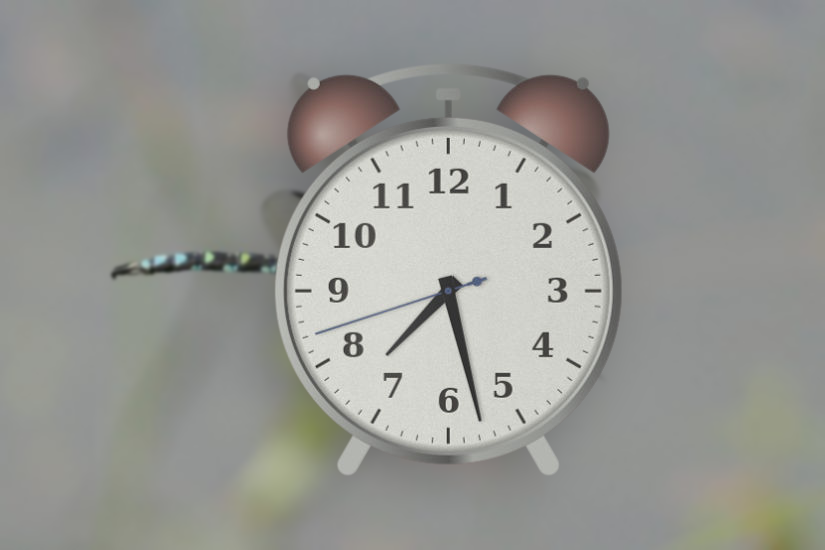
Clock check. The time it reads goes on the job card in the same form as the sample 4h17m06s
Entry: 7h27m42s
